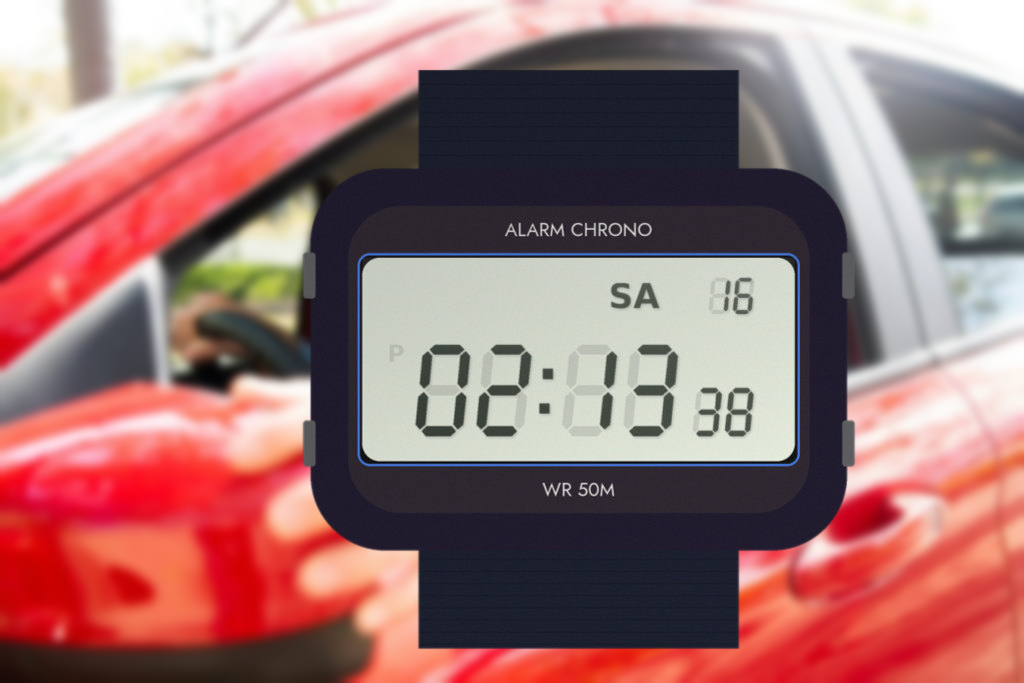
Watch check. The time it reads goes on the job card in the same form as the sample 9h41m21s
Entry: 2h13m38s
